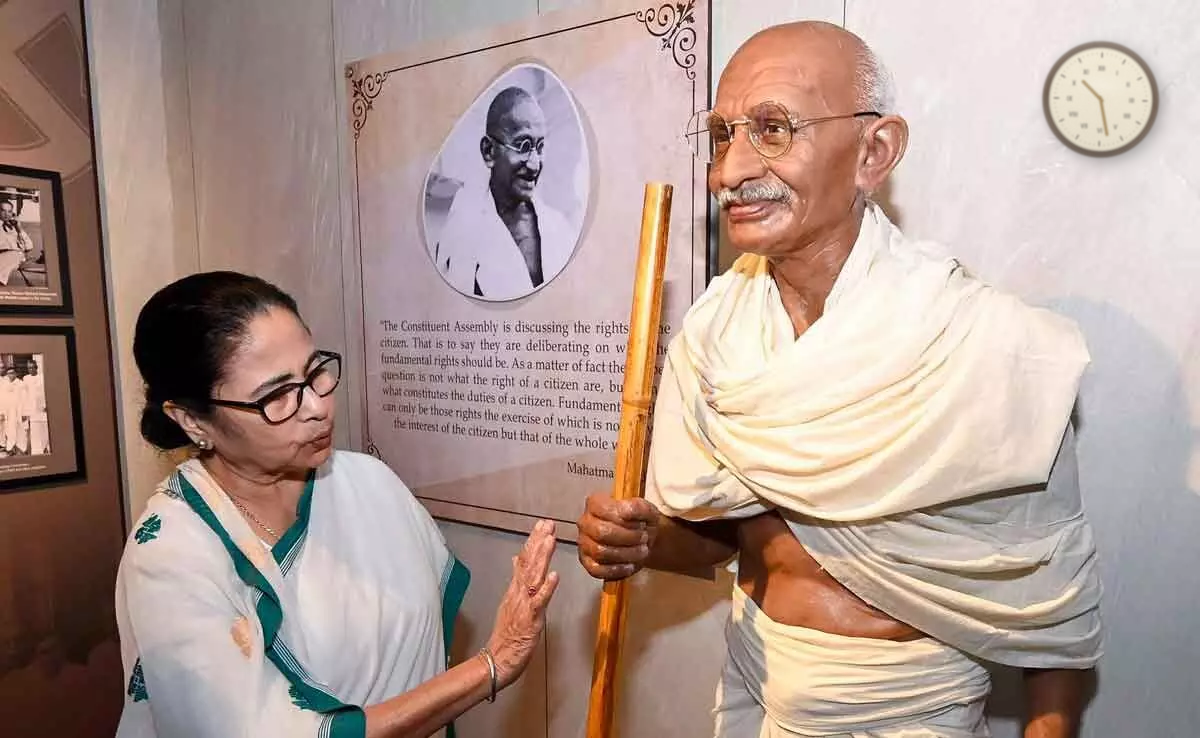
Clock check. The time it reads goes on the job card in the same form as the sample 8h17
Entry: 10h28
